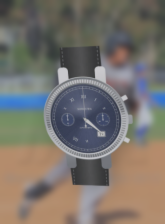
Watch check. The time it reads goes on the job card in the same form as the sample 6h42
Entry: 4h22
